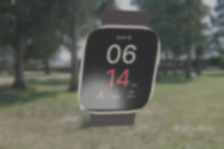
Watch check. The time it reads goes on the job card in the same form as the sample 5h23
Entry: 6h14
